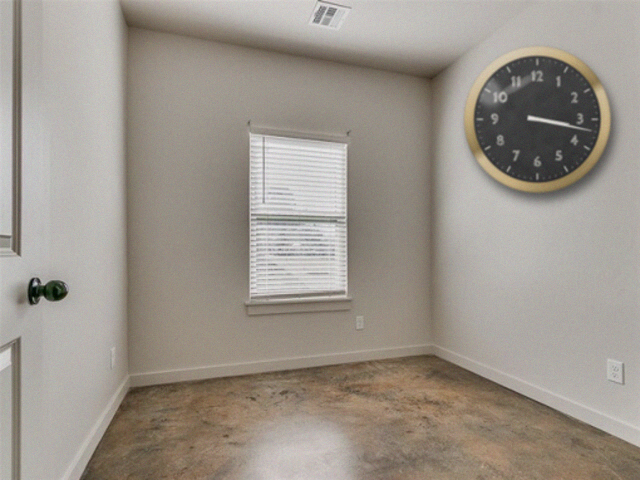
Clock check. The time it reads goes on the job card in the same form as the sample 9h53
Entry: 3h17
